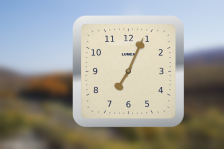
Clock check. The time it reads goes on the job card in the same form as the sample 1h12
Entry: 7h04
